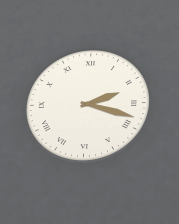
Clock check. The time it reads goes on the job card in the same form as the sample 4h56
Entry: 2h18
